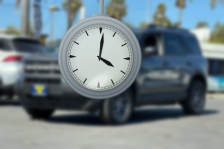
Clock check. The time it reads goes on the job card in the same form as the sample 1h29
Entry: 4h01
